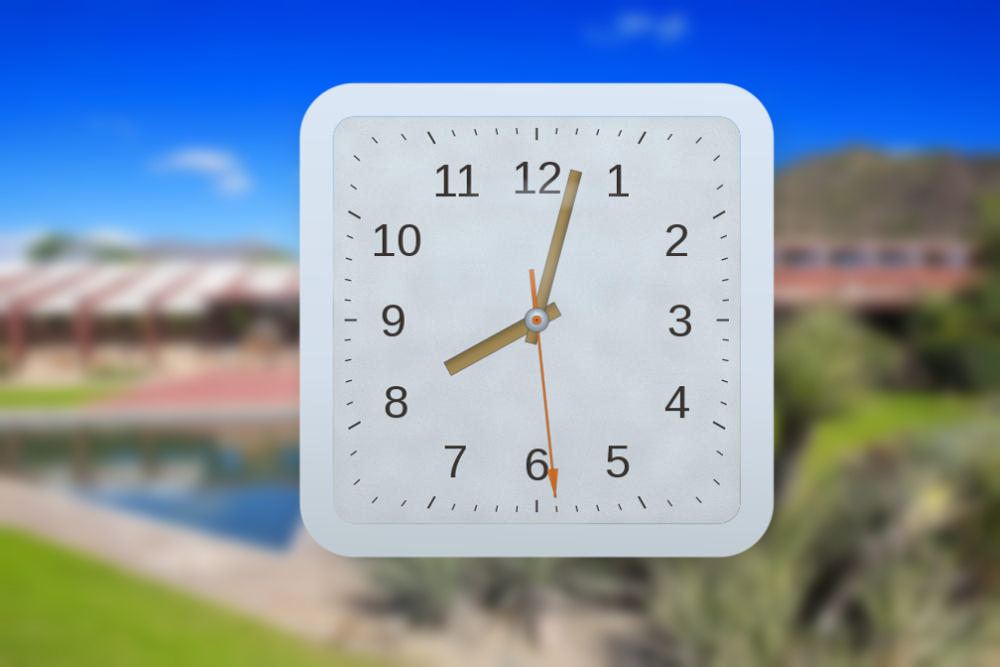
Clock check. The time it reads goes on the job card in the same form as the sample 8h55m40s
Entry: 8h02m29s
